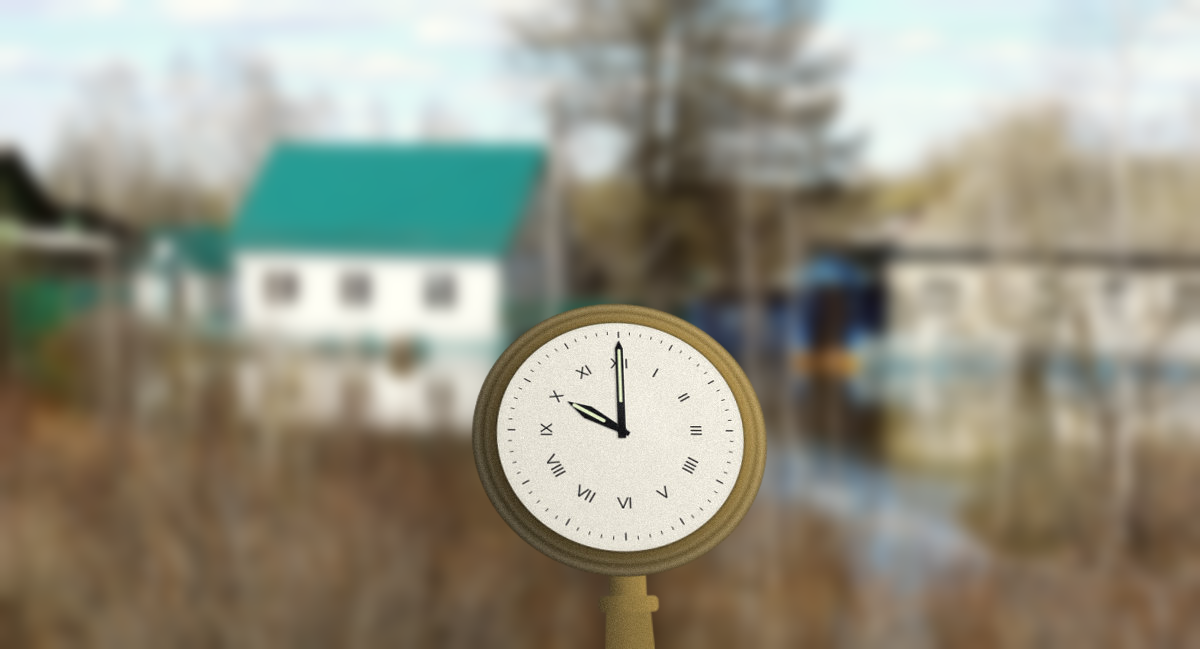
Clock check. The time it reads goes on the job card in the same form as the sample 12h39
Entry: 10h00
